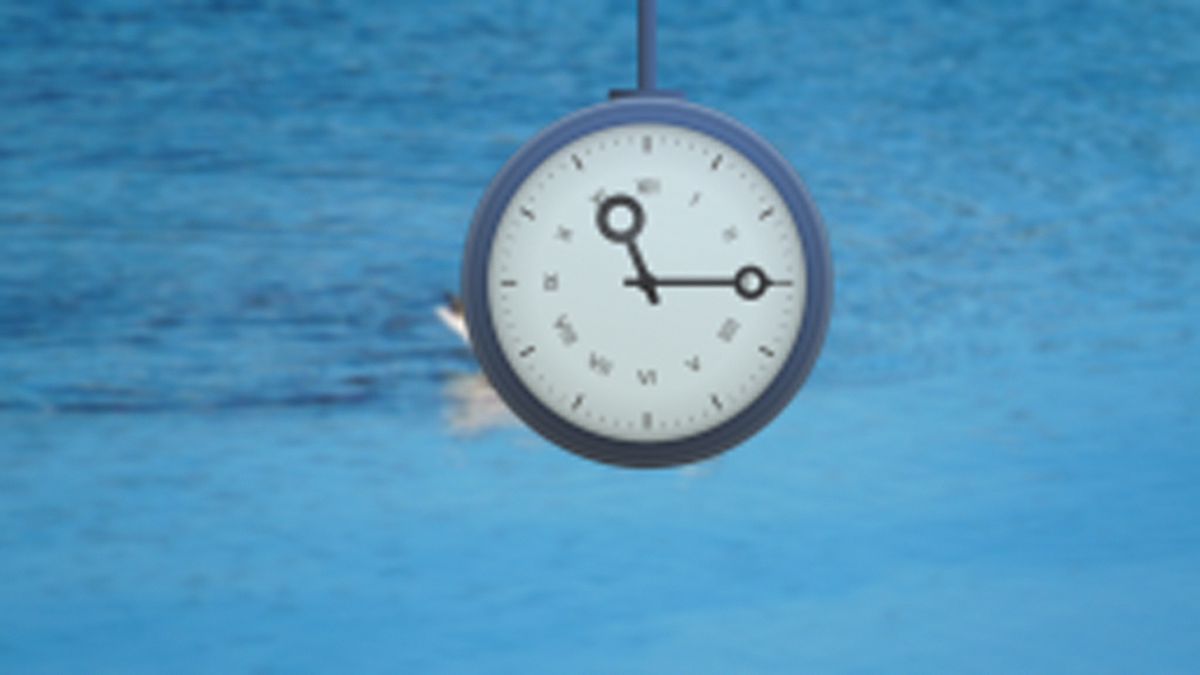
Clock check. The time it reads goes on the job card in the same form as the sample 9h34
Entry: 11h15
